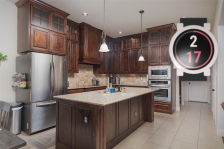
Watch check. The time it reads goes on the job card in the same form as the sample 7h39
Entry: 2h17
